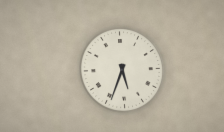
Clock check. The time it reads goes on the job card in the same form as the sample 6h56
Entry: 5h34
